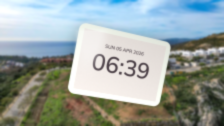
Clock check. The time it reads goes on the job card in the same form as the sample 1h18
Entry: 6h39
